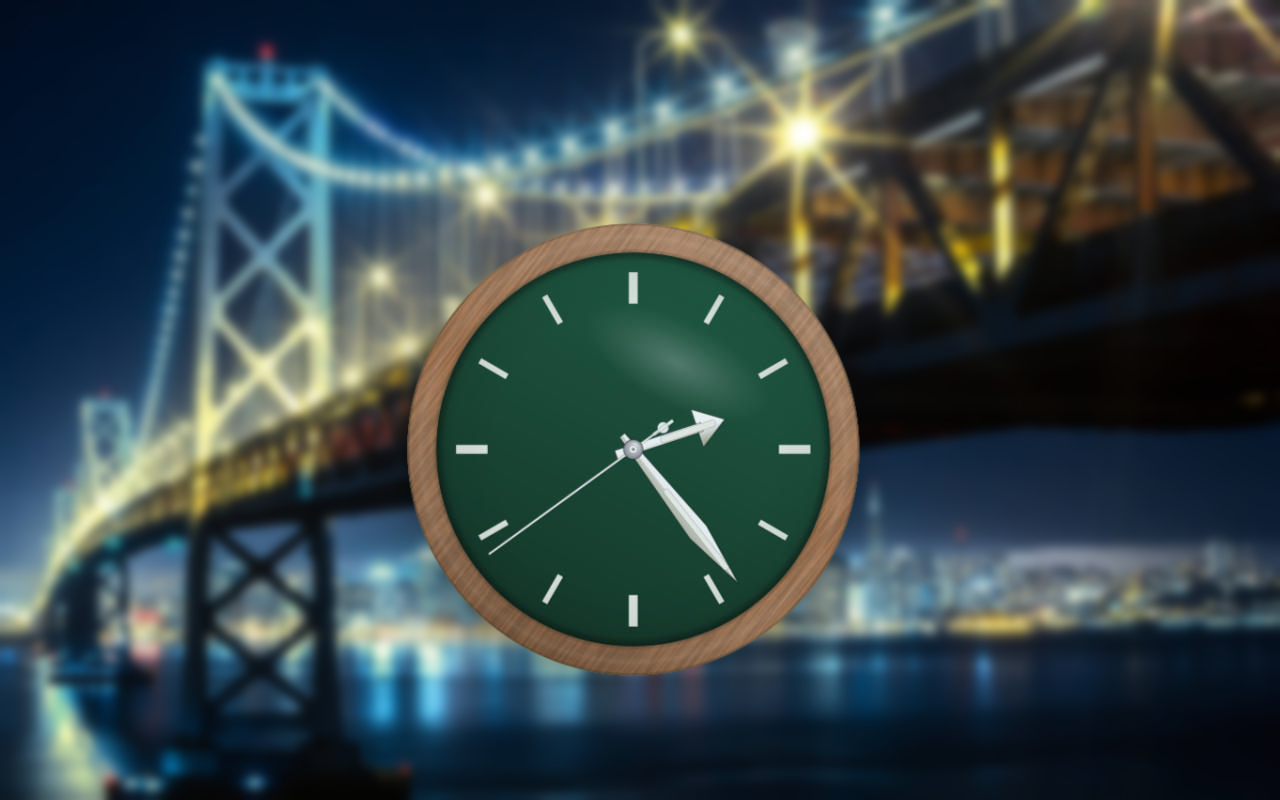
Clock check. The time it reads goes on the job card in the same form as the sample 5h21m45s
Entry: 2h23m39s
